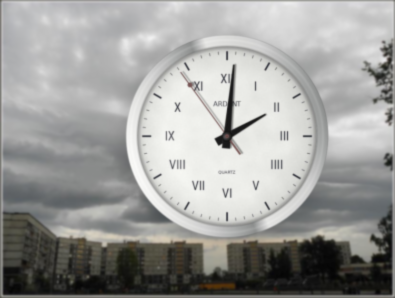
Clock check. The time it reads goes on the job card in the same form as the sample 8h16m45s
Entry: 2h00m54s
